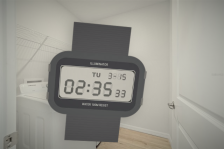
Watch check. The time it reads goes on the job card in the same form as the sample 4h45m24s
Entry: 2h35m33s
